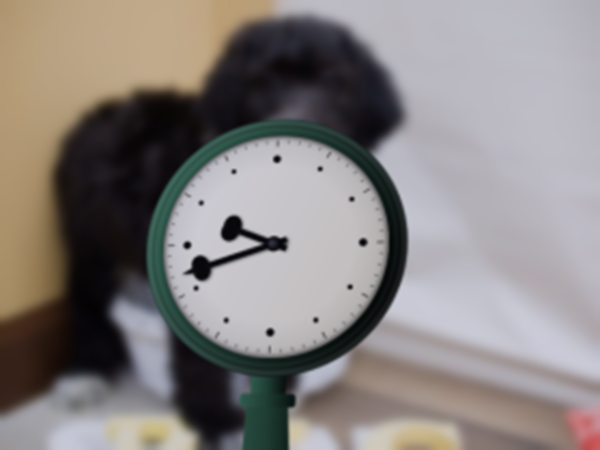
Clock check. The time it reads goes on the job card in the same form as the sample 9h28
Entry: 9h42
